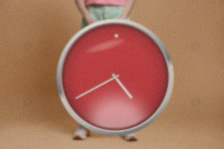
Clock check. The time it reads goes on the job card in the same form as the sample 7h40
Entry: 4h40
